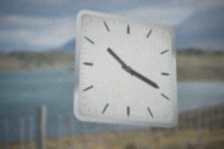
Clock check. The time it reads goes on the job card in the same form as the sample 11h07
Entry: 10h19
